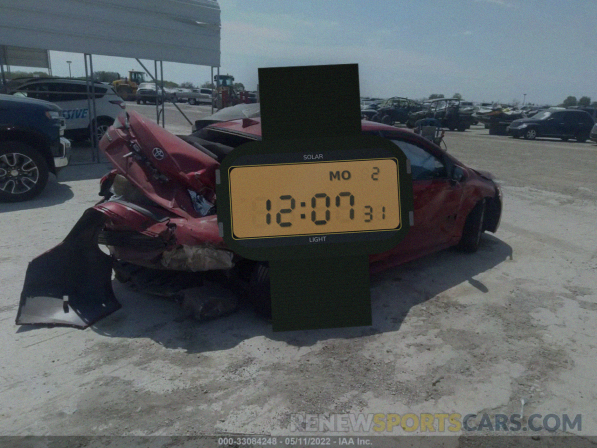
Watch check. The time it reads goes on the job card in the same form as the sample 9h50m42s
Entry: 12h07m31s
